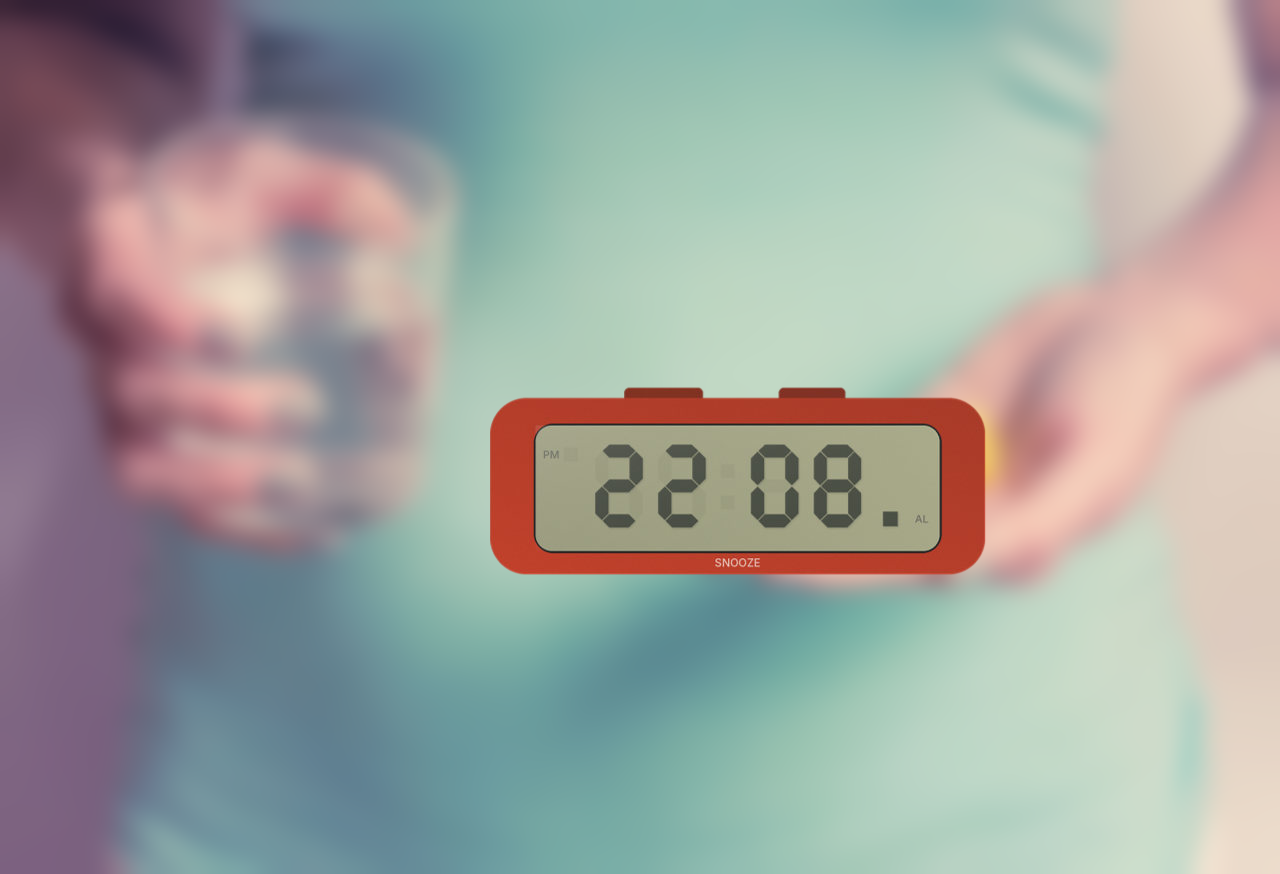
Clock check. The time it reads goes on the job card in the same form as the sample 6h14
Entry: 22h08
